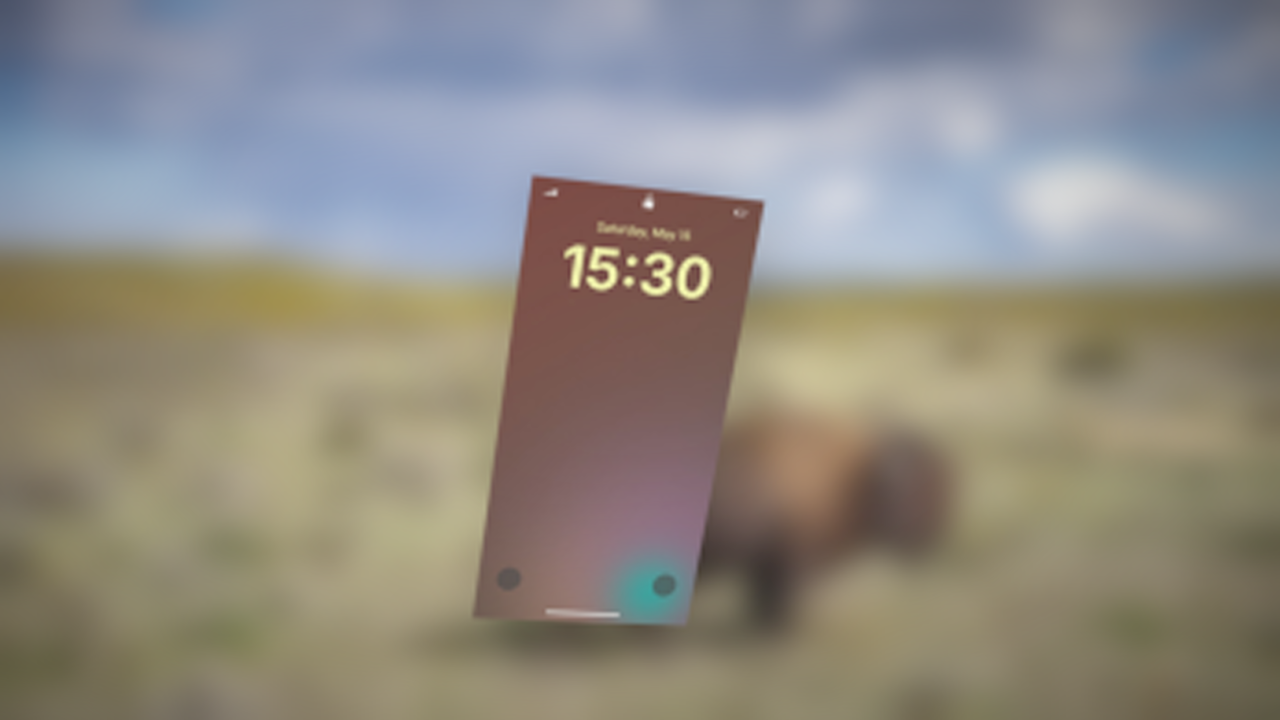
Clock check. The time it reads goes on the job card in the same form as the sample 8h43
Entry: 15h30
